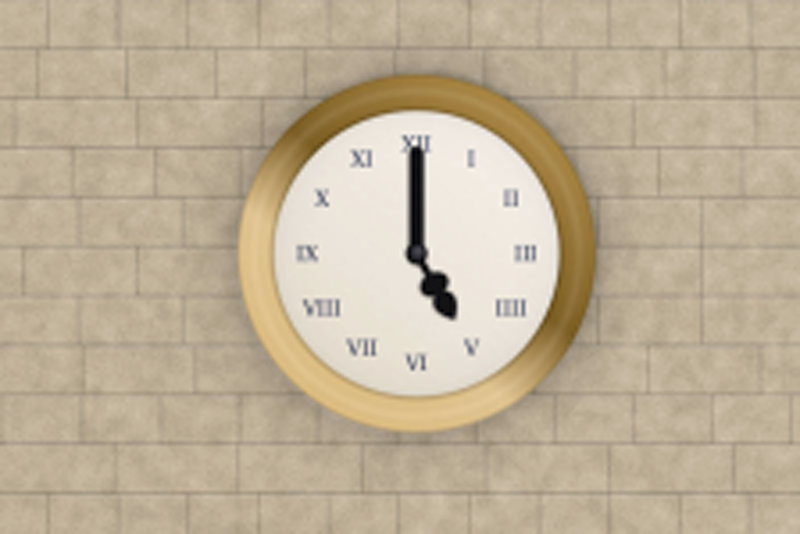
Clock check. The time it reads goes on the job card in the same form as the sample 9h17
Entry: 5h00
